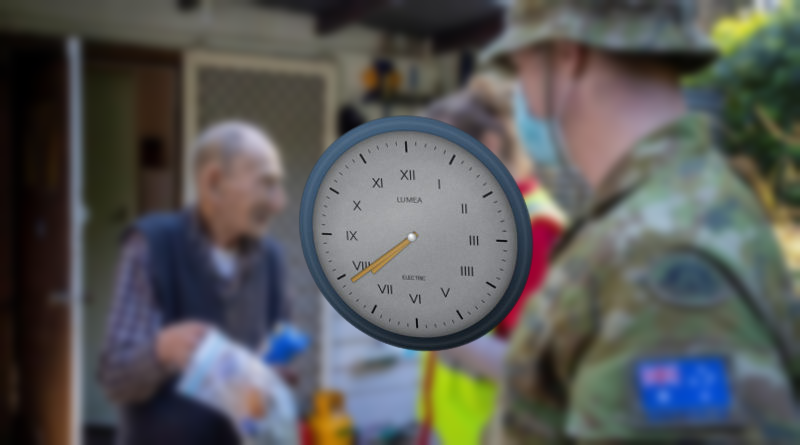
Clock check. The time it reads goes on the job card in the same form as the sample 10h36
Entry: 7h39
